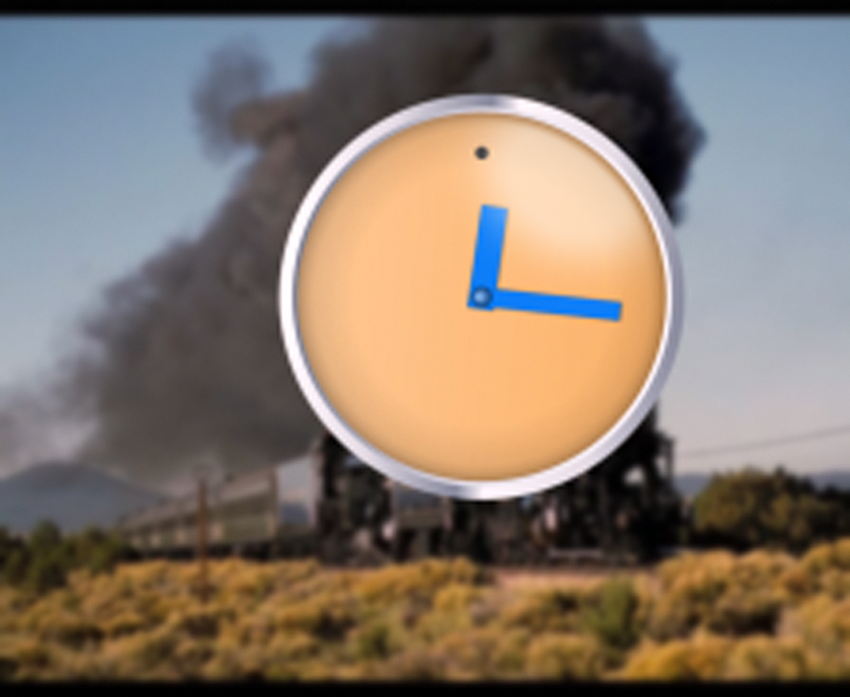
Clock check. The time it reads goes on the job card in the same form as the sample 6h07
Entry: 12h16
